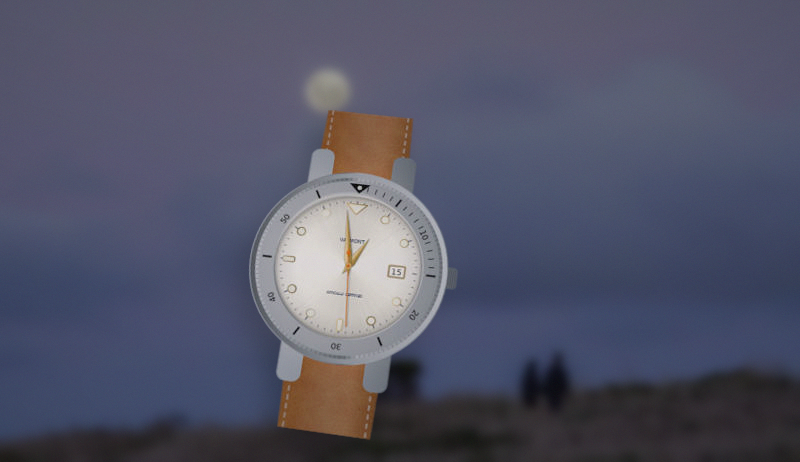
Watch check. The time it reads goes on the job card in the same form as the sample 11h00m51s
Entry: 12h58m29s
